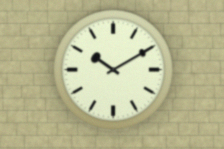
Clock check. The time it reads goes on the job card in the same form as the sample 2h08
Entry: 10h10
